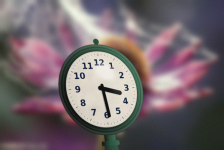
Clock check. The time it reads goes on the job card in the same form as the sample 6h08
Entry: 3h29
